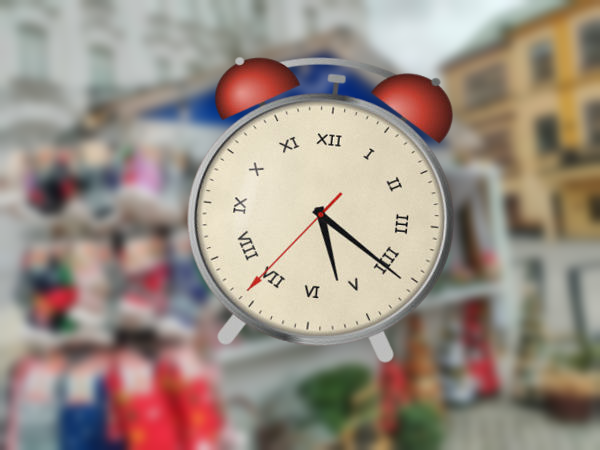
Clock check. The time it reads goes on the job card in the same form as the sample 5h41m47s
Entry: 5h20m36s
